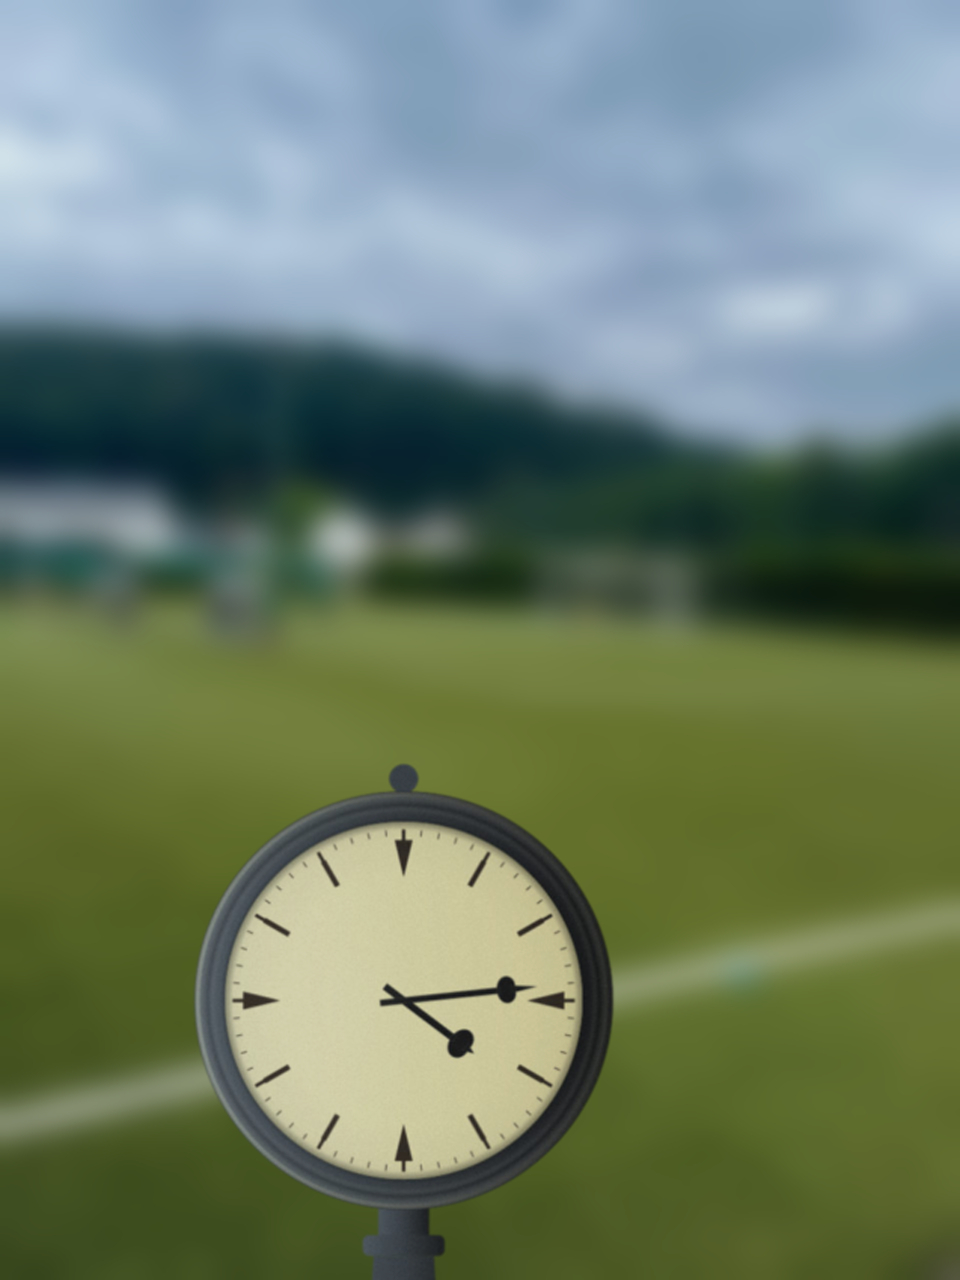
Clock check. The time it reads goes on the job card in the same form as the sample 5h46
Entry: 4h14
